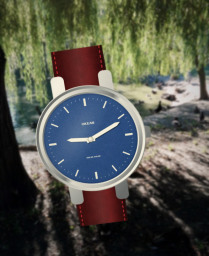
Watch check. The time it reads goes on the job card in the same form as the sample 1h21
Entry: 9h11
